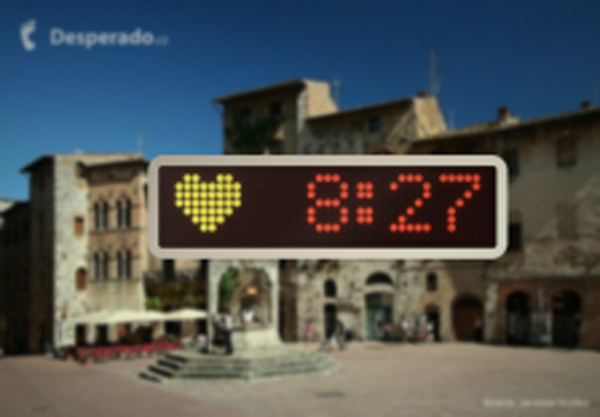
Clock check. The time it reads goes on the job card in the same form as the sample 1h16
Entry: 8h27
